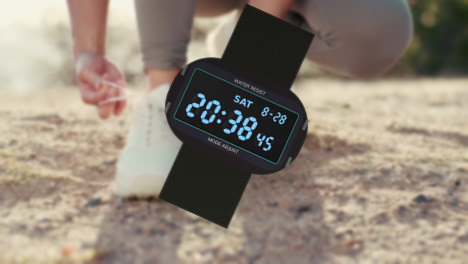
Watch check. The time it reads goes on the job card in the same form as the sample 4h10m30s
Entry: 20h38m45s
